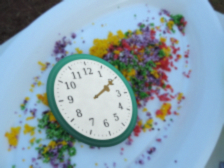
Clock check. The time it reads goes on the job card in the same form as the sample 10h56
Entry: 2h10
